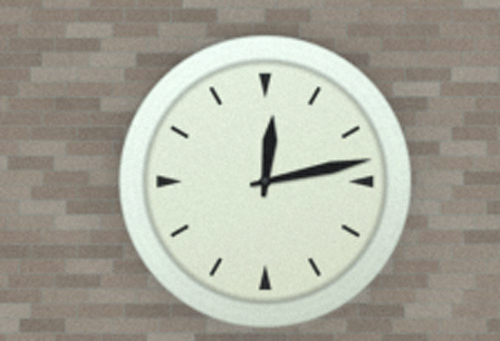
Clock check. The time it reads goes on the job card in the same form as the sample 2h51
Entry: 12h13
